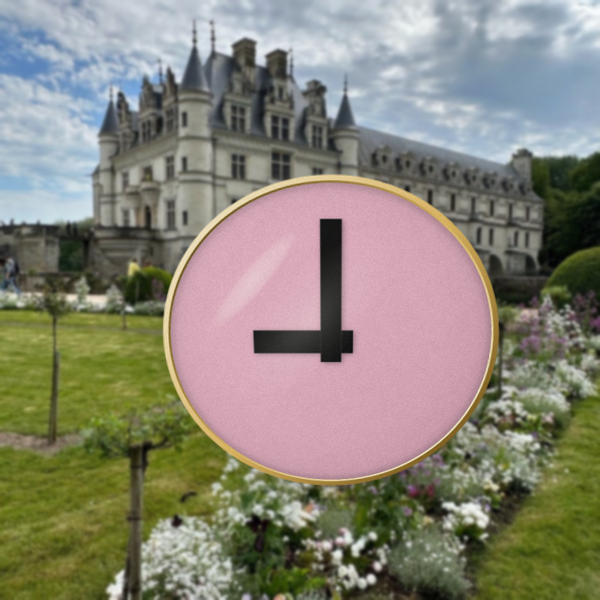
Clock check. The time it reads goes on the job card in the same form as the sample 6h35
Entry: 9h00
